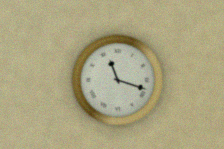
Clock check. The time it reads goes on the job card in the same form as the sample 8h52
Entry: 11h18
